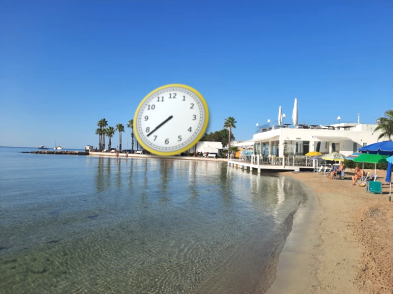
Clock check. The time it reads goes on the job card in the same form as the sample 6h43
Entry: 7h38
